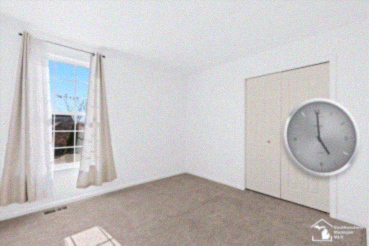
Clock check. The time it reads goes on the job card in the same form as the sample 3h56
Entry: 5h00
